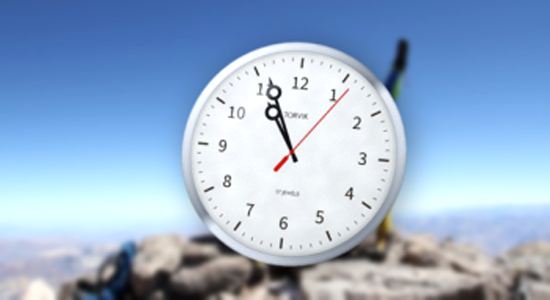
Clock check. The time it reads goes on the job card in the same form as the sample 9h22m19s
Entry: 10h56m06s
